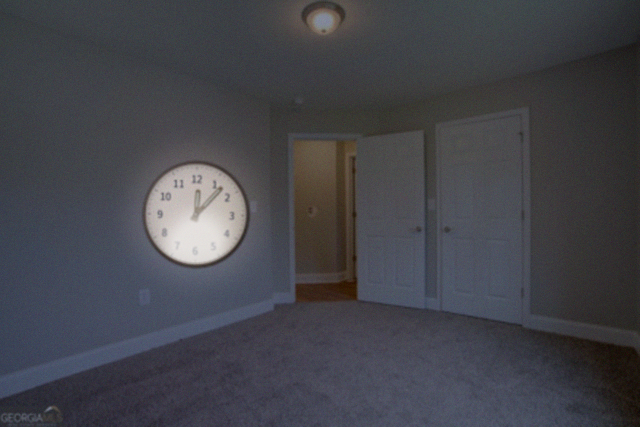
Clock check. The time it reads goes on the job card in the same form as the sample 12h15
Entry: 12h07
